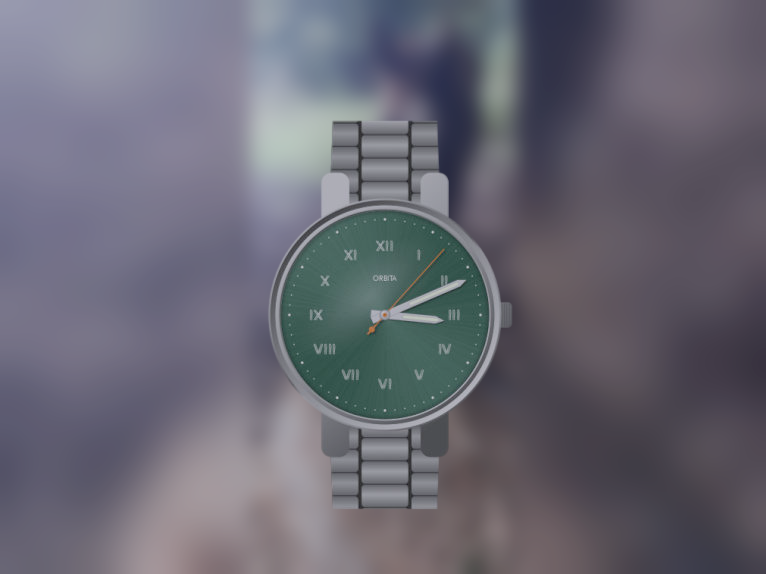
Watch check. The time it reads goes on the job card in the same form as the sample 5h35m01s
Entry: 3h11m07s
